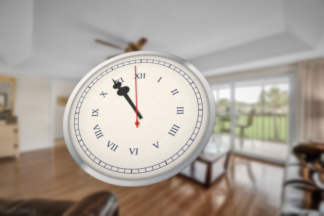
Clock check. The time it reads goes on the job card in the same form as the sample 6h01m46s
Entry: 10h53m59s
